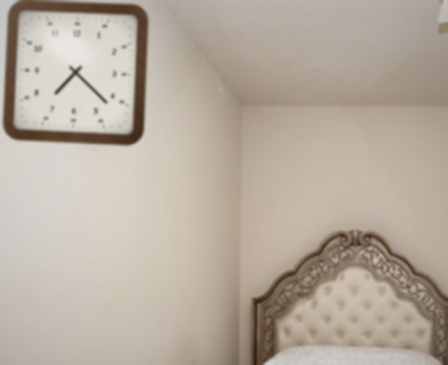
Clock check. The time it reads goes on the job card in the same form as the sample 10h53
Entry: 7h22
